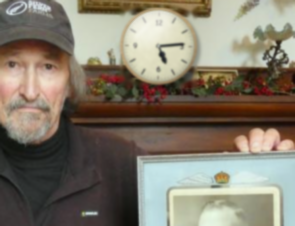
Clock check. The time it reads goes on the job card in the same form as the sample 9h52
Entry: 5h14
